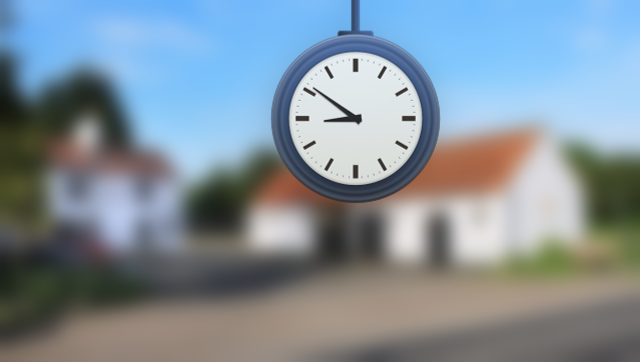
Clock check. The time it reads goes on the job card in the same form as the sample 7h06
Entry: 8h51
